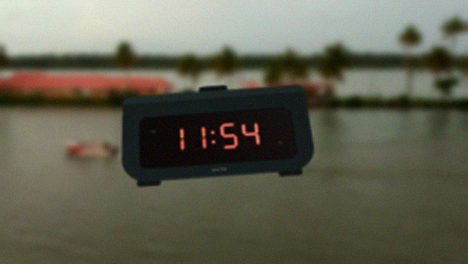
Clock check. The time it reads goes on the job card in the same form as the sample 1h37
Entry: 11h54
